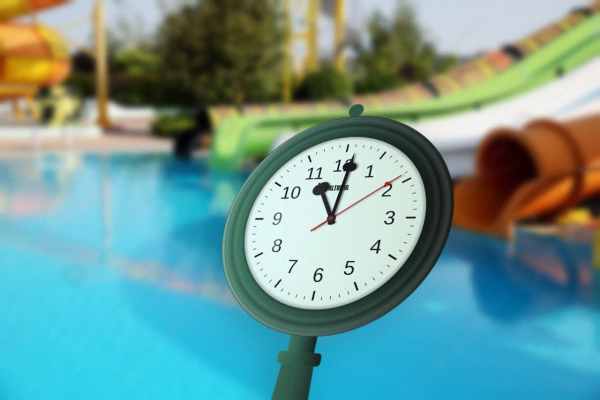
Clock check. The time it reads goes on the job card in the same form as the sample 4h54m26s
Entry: 11h01m09s
